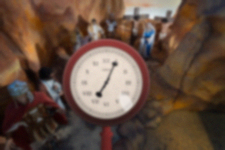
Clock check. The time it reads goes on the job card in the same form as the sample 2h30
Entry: 7h04
